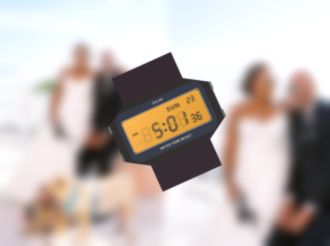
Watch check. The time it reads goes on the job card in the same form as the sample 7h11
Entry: 5h01
